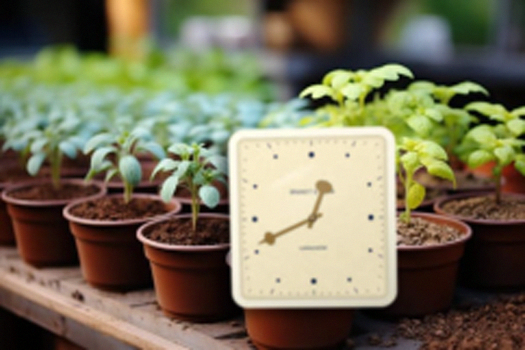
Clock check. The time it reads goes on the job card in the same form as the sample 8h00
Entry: 12h41
